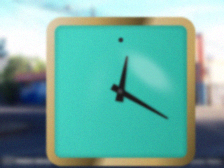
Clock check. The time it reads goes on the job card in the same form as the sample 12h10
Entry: 12h20
